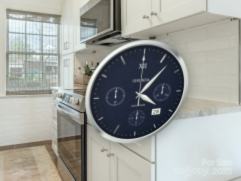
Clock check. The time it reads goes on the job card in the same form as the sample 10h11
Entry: 4h07
